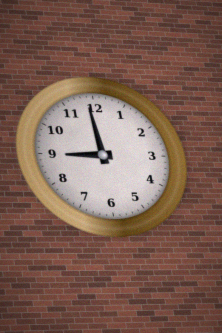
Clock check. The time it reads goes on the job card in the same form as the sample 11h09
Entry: 8h59
